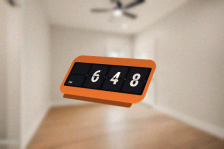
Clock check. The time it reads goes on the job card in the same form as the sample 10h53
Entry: 6h48
